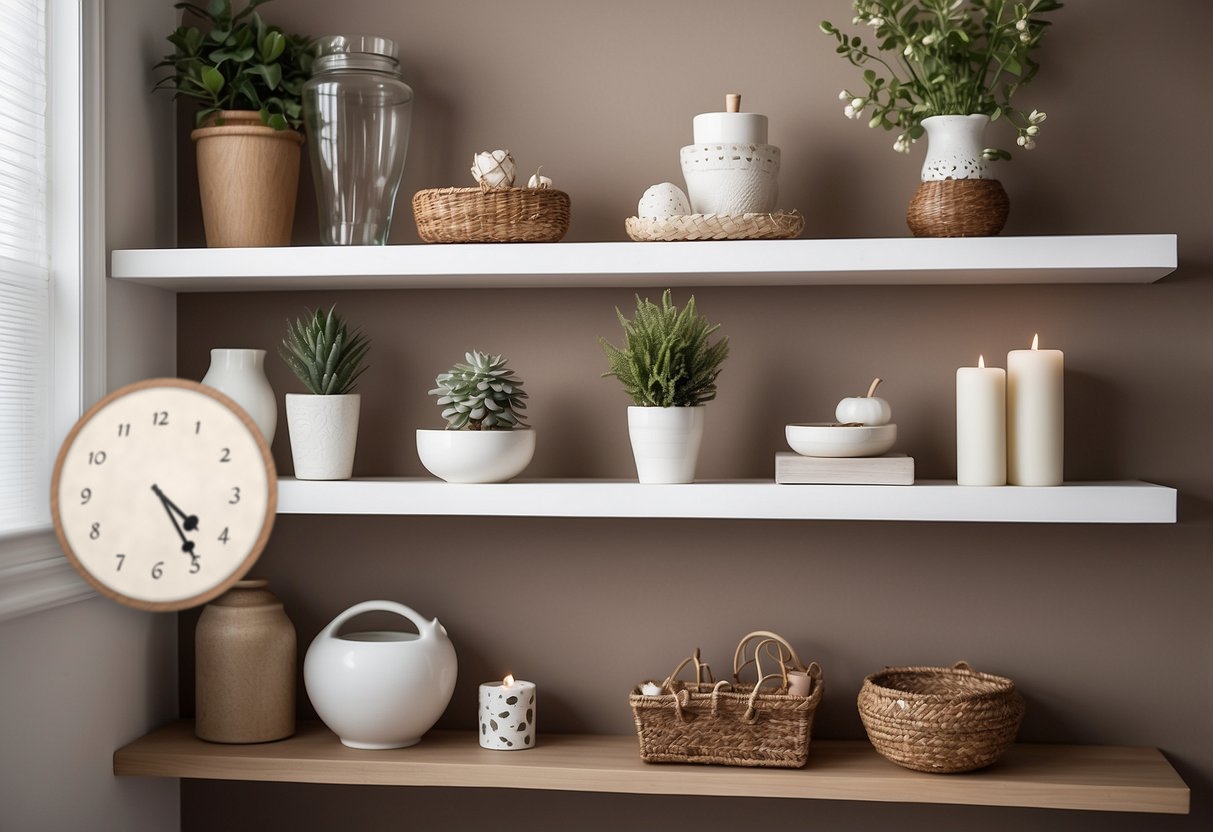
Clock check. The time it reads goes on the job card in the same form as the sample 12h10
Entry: 4h25
